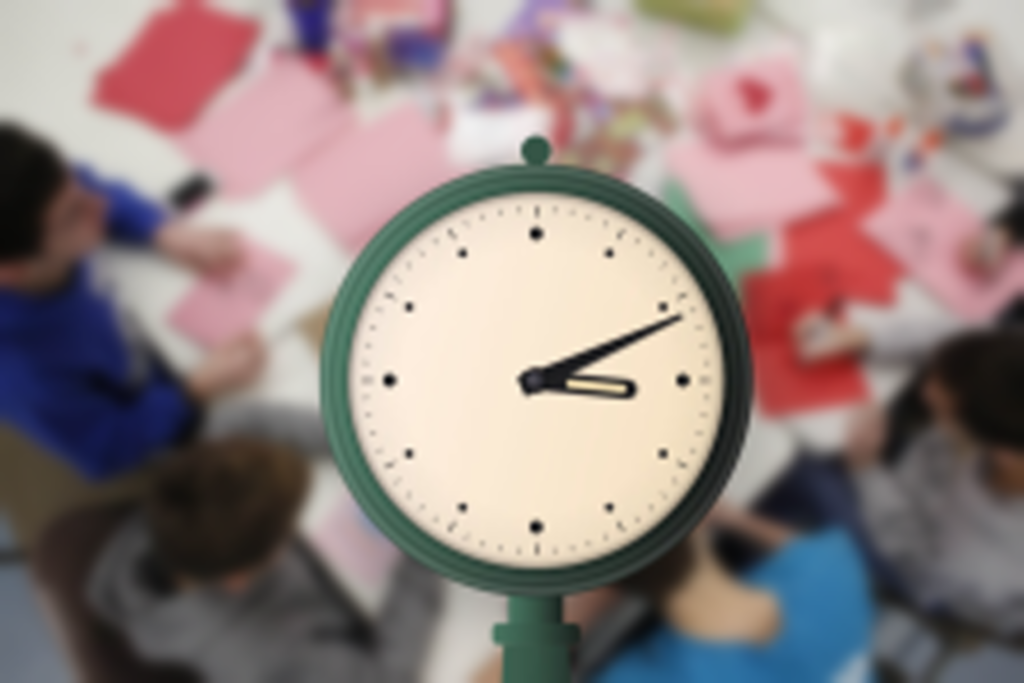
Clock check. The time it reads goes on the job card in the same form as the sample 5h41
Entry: 3h11
